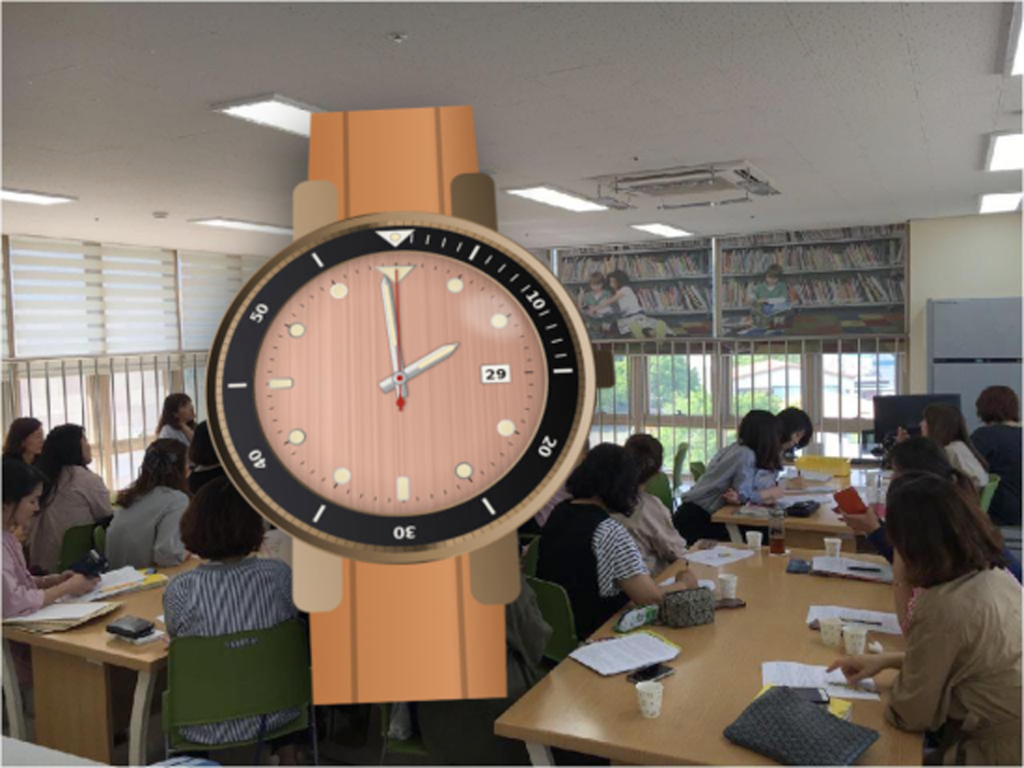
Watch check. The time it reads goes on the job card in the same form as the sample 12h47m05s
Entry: 1h59m00s
